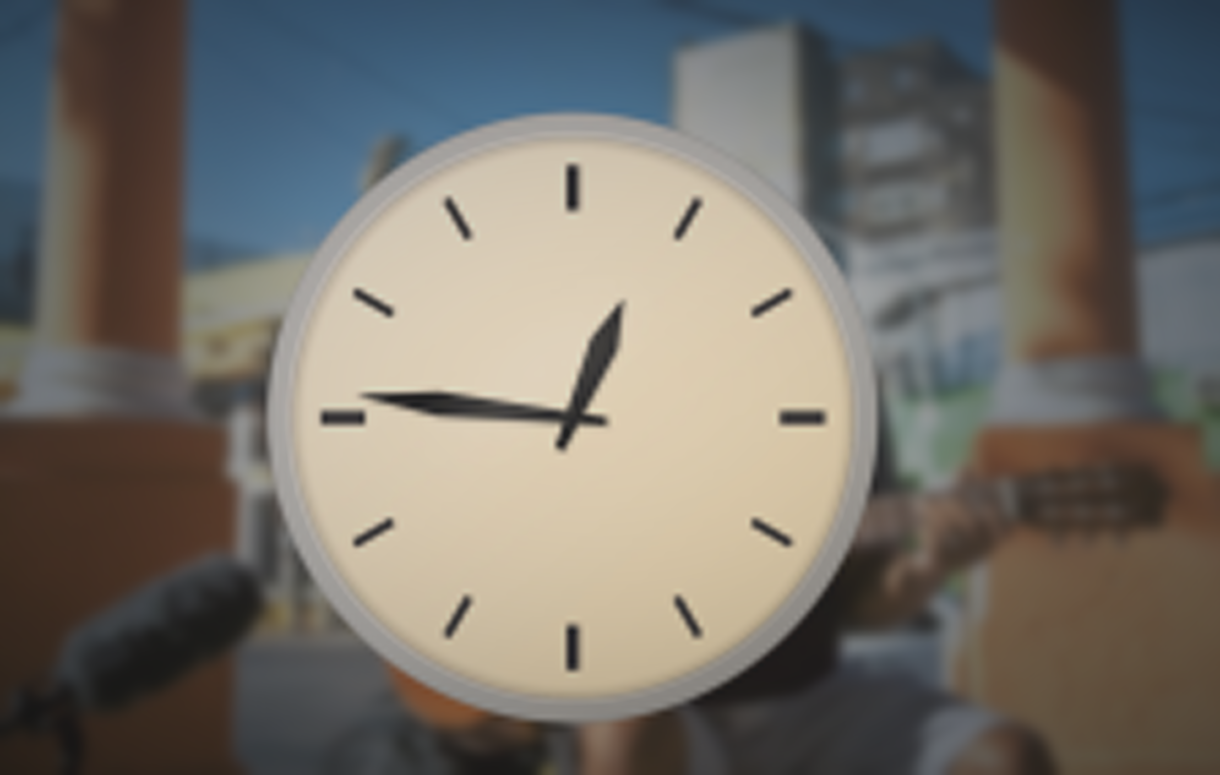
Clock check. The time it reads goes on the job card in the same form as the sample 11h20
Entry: 12h46
